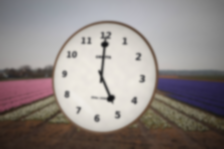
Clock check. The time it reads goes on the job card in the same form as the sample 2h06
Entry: 5h00
